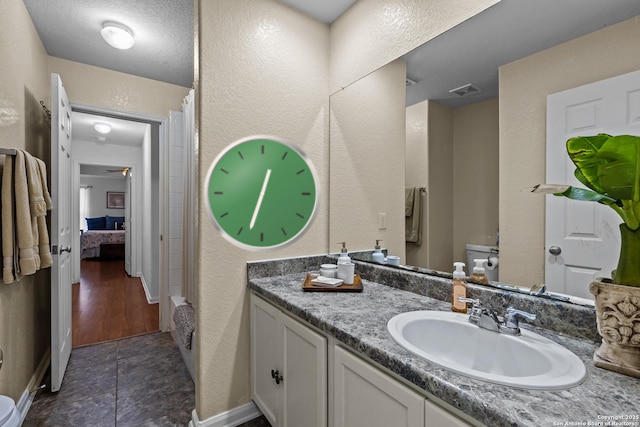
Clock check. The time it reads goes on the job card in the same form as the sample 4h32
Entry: 12h33
